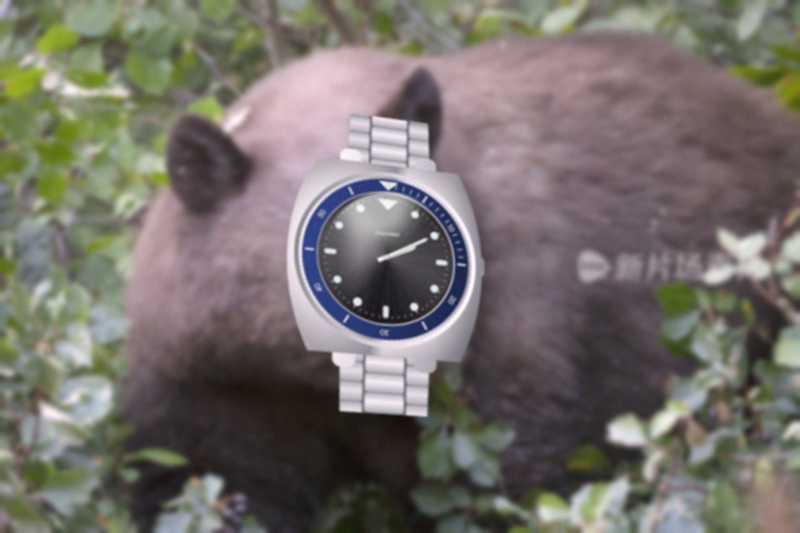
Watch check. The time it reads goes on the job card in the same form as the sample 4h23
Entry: 2h10
